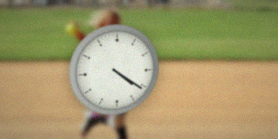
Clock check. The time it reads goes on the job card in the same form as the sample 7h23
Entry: 4h21
